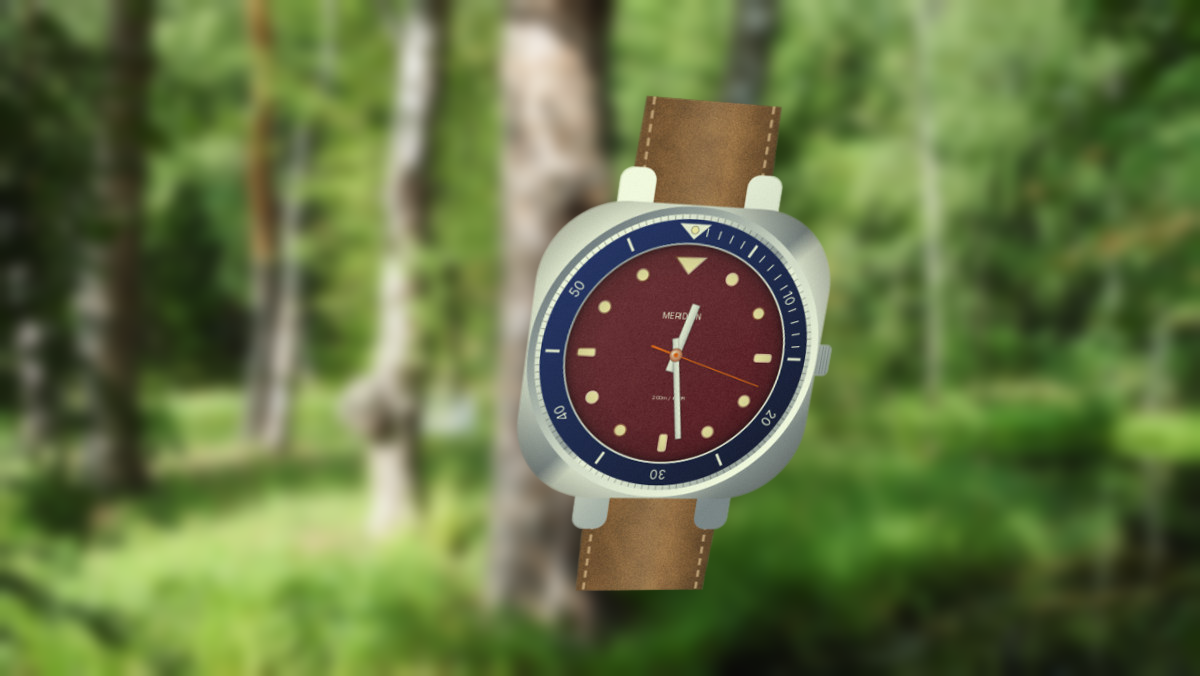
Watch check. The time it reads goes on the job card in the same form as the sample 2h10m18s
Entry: 12h28m18s
